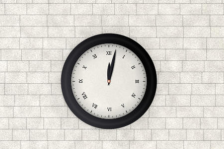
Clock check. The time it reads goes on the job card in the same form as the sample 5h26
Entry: 12h02
